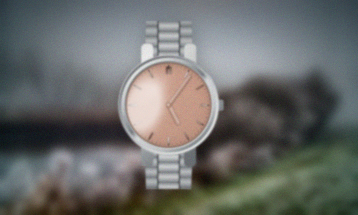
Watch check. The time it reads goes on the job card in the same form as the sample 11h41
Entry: 5h06
